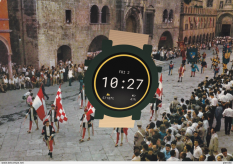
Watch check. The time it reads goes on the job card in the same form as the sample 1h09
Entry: 10h27
